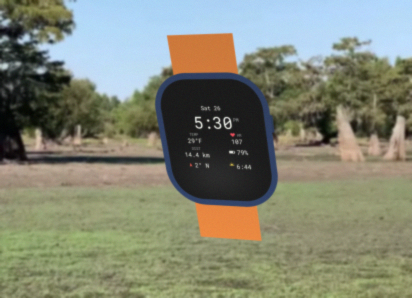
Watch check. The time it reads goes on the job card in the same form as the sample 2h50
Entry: 5h30
